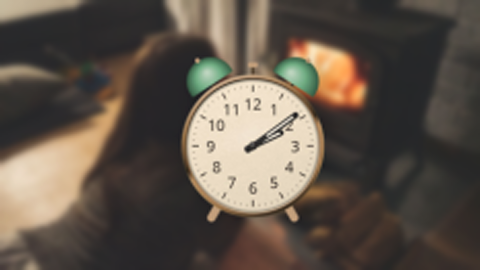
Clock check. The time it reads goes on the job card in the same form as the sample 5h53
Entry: 2h09
